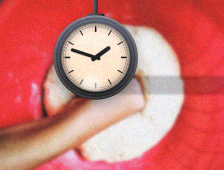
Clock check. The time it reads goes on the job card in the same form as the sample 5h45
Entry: 1h48
